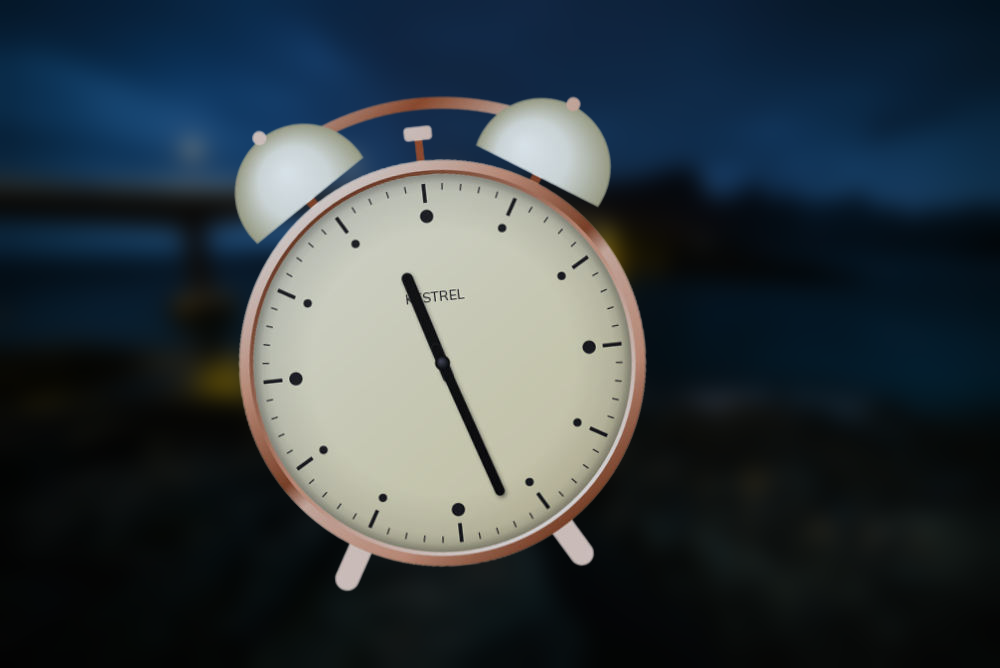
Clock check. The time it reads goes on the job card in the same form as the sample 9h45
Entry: 11h27
